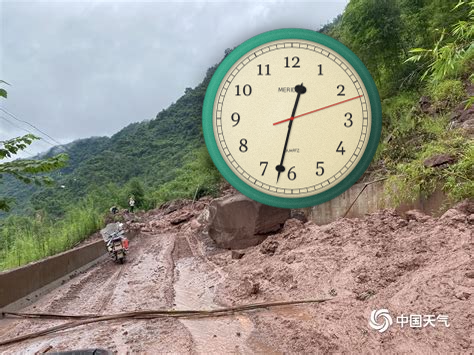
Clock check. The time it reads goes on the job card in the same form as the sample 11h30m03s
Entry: 12h32m12s
